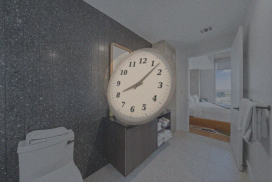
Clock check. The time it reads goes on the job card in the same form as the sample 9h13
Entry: 8h07
